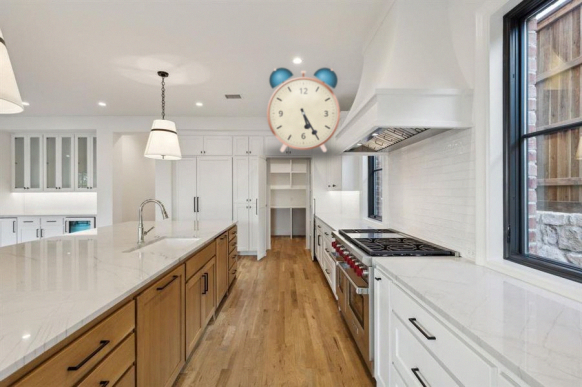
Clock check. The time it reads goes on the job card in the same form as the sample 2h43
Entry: 5h25
